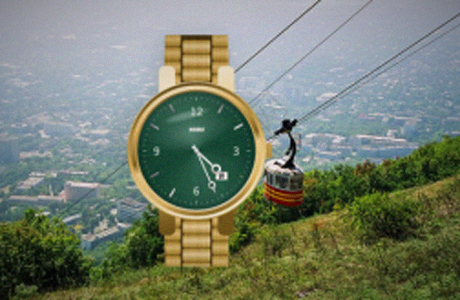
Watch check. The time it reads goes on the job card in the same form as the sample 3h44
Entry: 4h26
